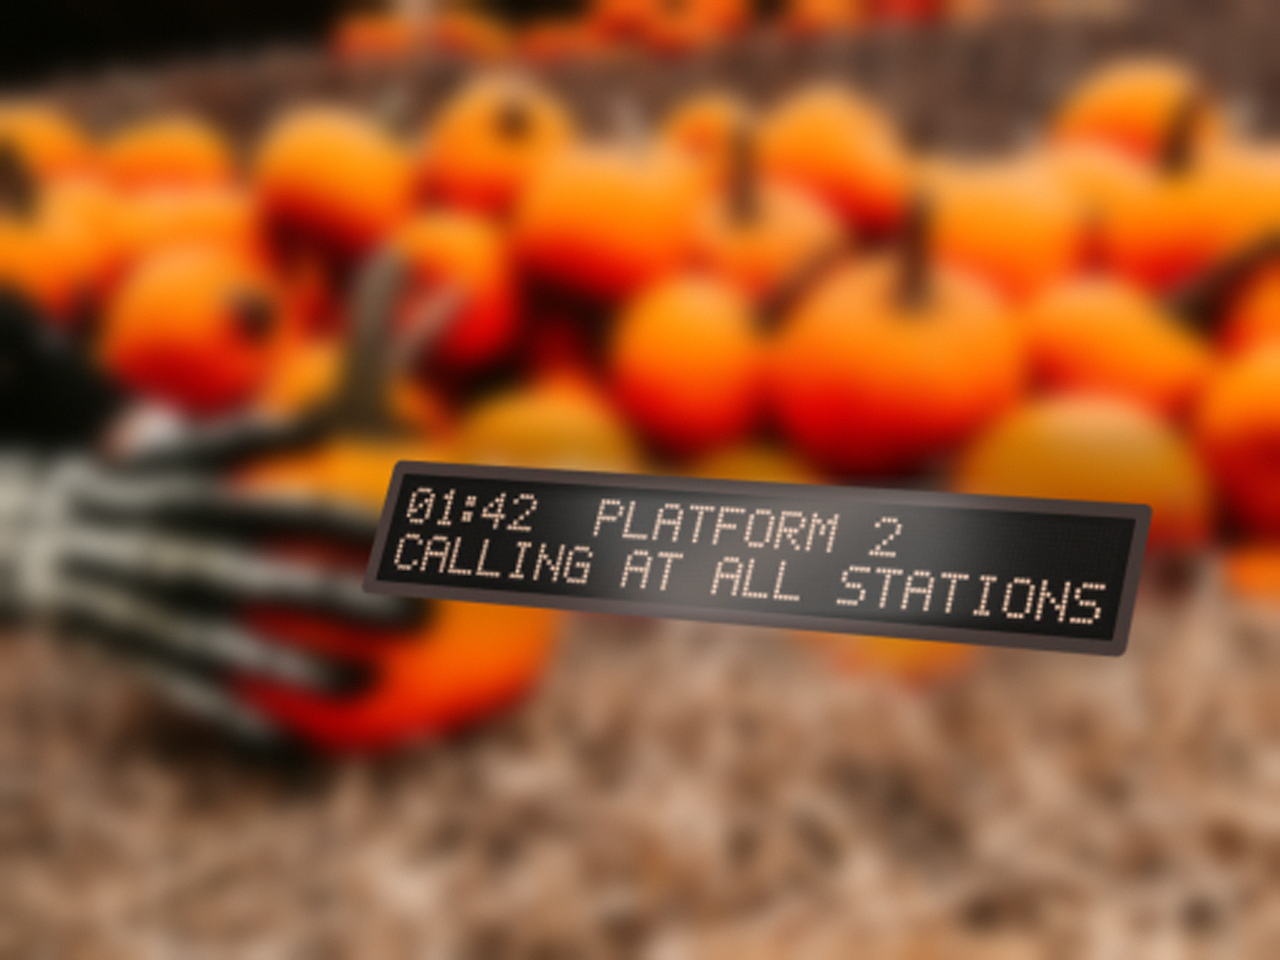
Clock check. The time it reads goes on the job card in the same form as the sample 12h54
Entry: 1h42
